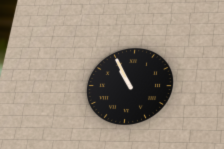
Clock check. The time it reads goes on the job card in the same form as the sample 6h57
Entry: 10h55
